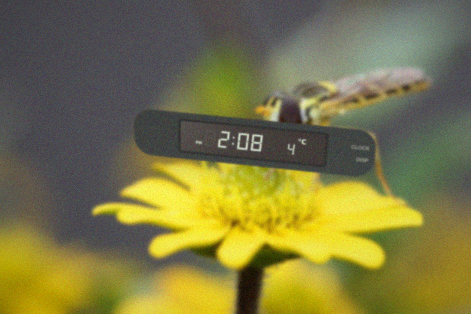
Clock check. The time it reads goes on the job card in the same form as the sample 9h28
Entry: 2h08
